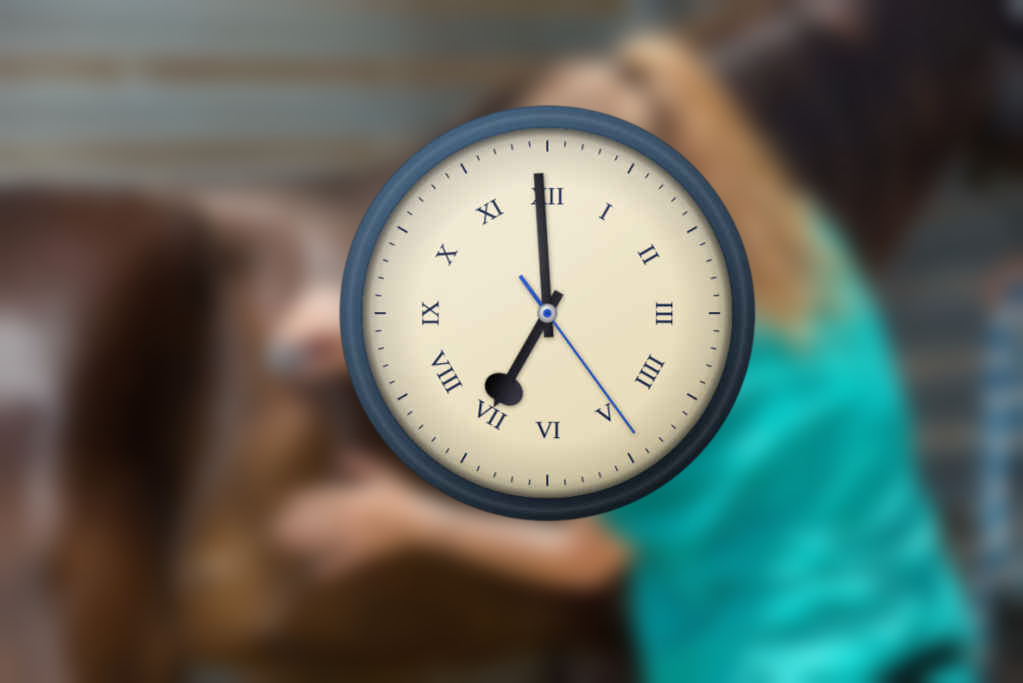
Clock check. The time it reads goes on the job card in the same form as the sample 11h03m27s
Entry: 6h59m24s
